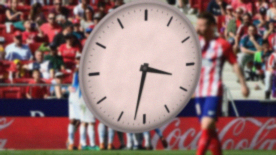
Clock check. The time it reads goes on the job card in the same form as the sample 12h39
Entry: 3h32
